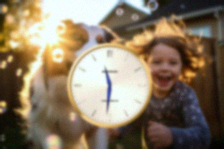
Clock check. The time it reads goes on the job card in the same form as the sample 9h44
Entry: 11h31
